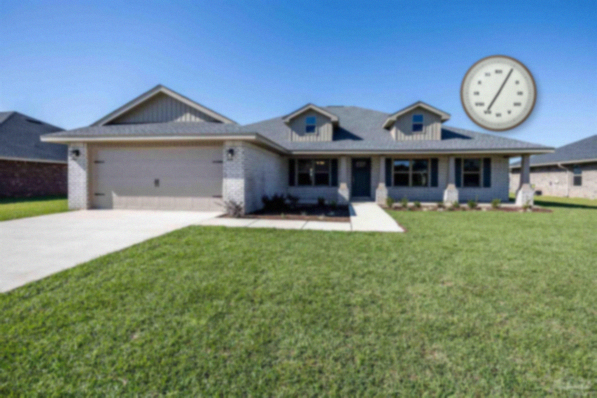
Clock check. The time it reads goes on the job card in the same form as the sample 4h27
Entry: 7h05
